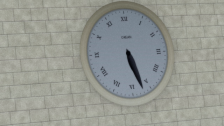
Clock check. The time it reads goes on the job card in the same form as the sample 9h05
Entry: 5h27
